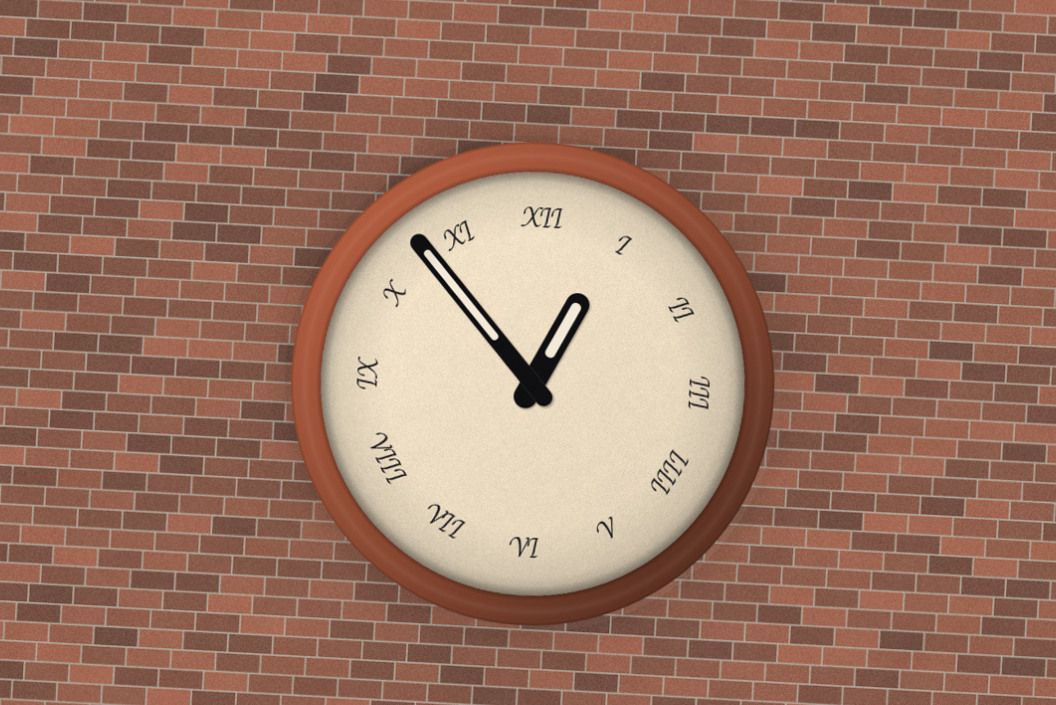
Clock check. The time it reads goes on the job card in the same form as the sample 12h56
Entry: 12h53
